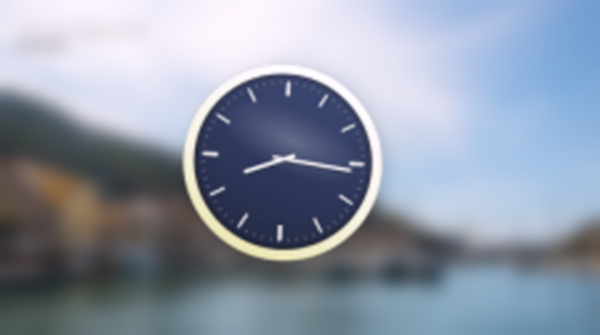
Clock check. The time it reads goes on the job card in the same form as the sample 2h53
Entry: 8h16
